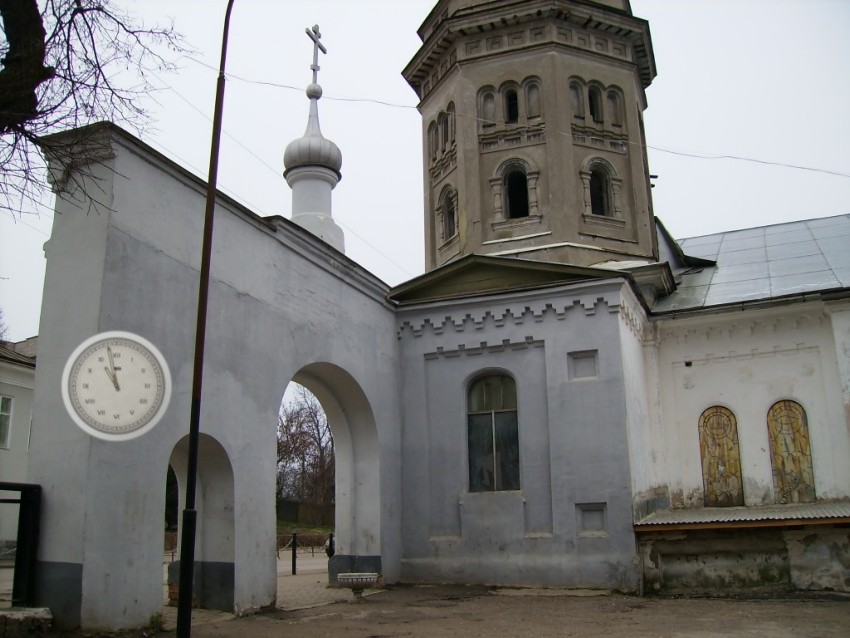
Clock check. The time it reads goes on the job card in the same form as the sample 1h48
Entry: 10h58
